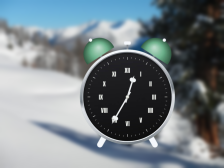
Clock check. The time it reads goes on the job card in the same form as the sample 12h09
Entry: 12h35
